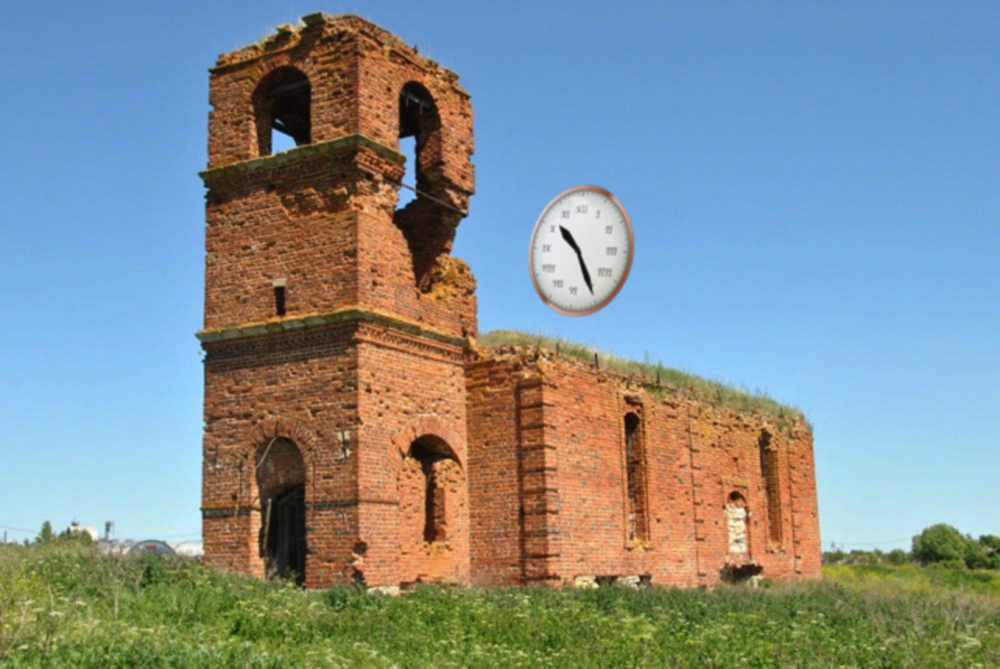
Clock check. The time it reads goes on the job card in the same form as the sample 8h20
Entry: 10h25
